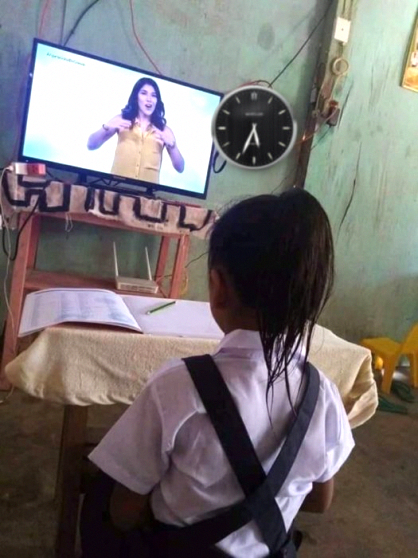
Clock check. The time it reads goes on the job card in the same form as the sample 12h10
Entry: 5h34
